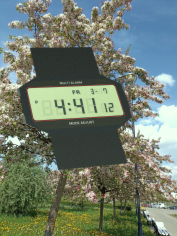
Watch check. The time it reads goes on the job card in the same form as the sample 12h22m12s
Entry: 4h41m12s
